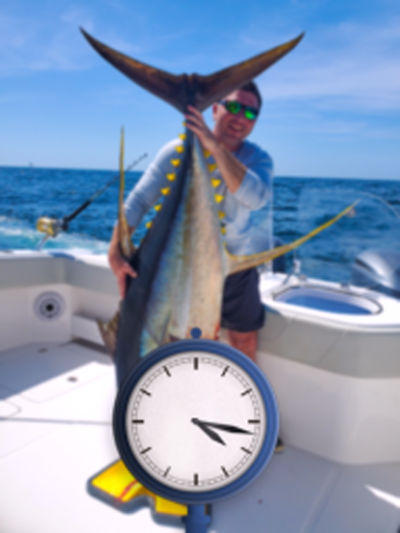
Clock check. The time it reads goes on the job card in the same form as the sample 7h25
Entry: 4h17
